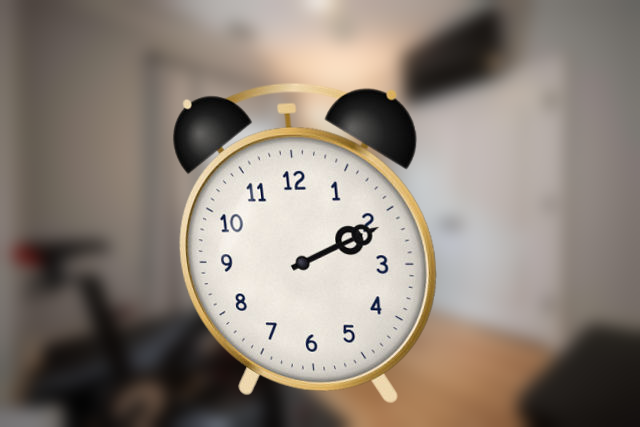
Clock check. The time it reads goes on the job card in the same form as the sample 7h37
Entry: 2h11
